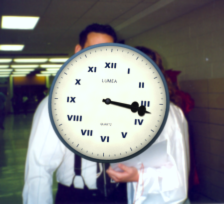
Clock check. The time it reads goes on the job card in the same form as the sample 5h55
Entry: 3h17
